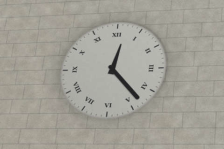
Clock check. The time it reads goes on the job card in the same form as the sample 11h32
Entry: 12h23
